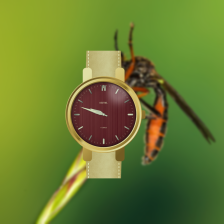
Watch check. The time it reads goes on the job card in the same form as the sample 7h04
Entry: 9h48
